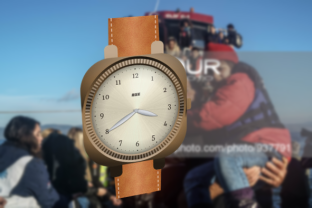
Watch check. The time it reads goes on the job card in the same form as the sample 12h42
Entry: 3h40
